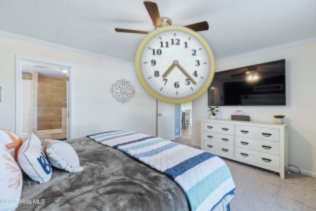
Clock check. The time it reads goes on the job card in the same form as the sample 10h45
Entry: 7h23
